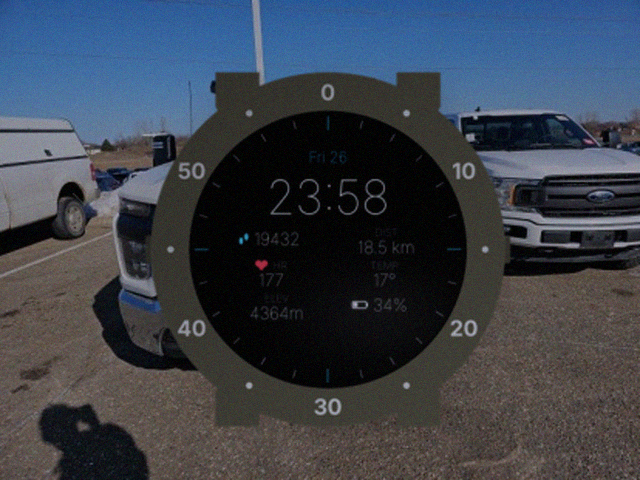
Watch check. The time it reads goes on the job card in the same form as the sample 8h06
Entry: 23h58
